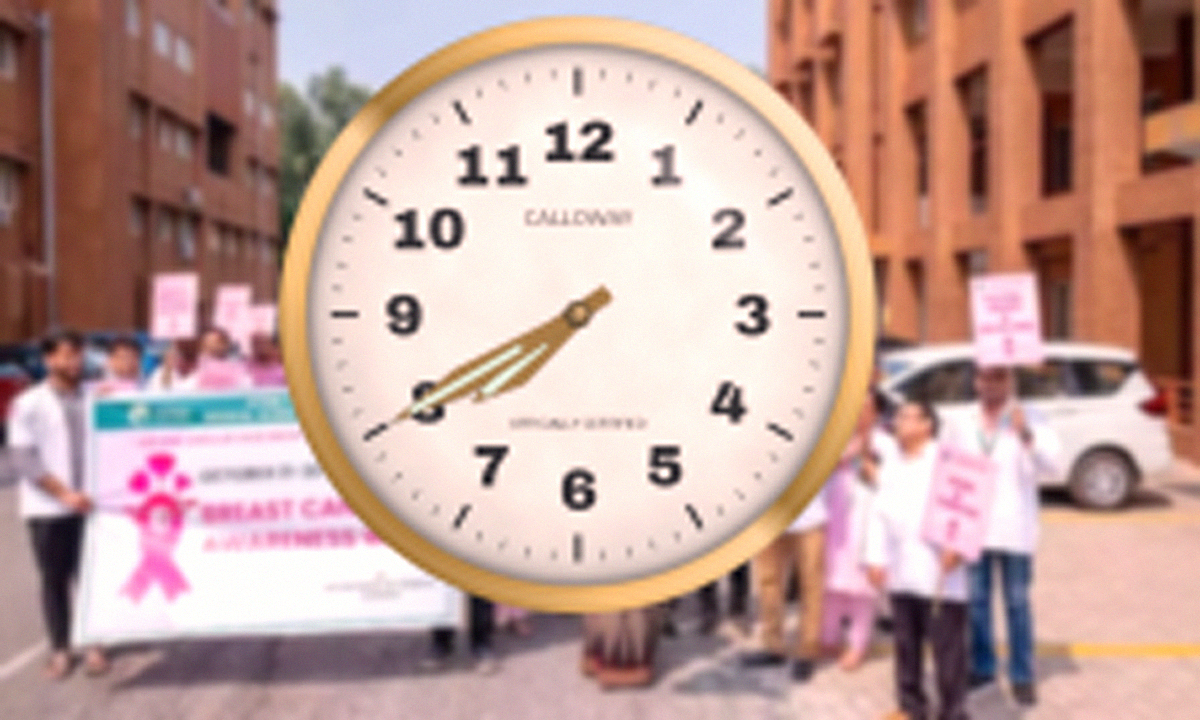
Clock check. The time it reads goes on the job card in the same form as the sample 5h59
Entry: 7h40
